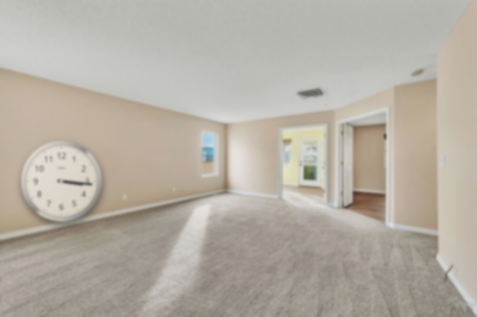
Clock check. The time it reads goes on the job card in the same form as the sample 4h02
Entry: 3h16
